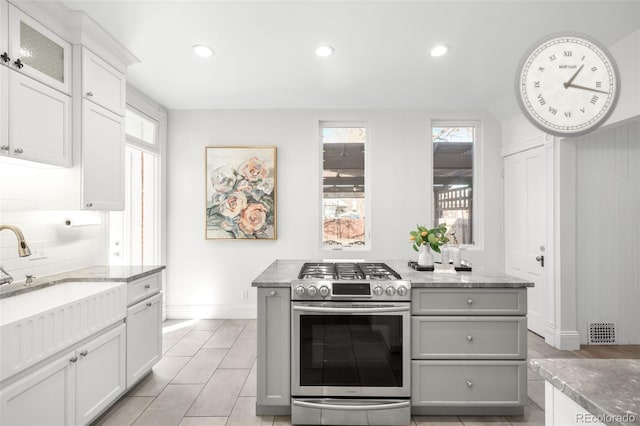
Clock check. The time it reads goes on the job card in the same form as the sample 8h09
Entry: 1h17
